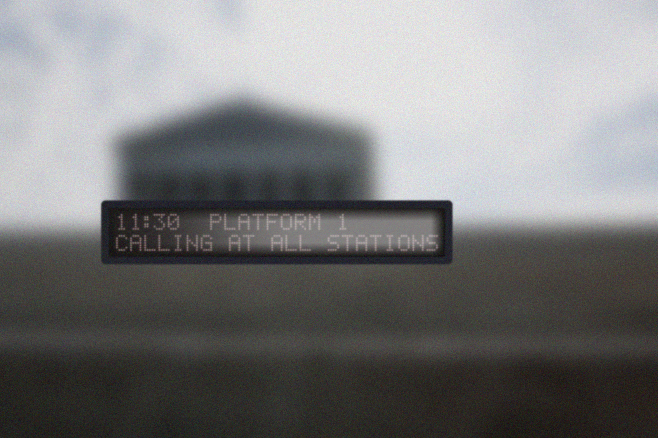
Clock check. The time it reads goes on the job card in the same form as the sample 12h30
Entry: 11h30
